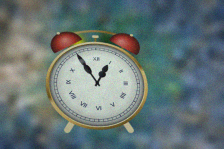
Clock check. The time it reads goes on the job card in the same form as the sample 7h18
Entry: 12h55
